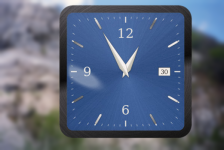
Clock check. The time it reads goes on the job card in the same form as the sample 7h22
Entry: 12h55
